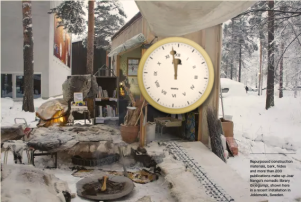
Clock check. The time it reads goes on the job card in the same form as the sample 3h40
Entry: 11h58
